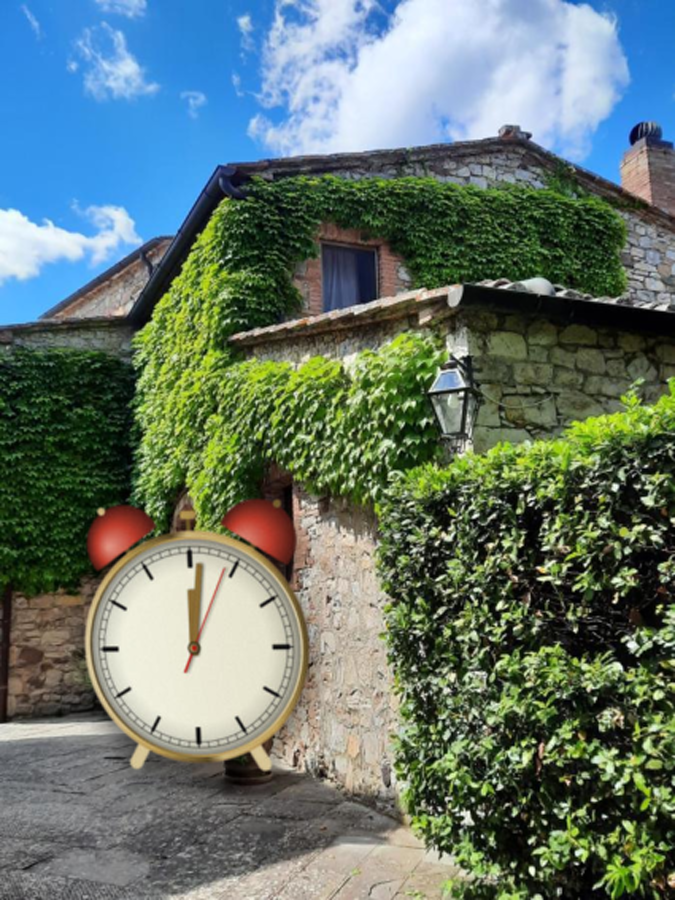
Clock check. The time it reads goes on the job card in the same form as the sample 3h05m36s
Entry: 12h01m04s
